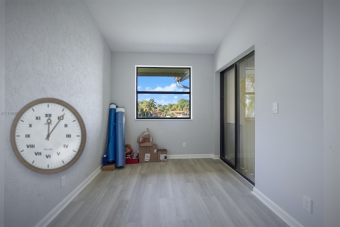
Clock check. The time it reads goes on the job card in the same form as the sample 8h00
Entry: 12h06
